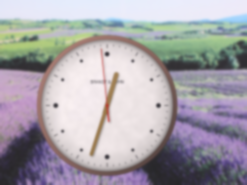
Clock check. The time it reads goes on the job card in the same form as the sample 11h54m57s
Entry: 12h32m59s
